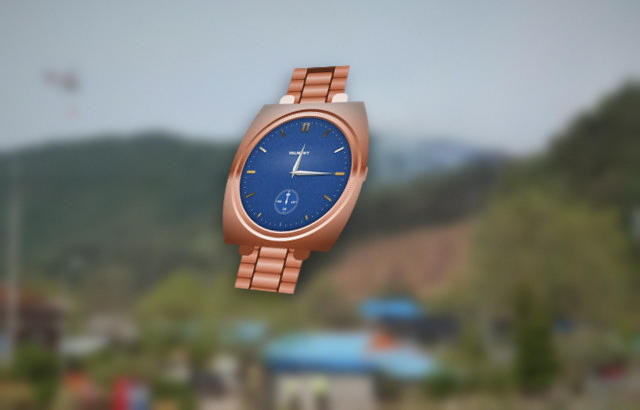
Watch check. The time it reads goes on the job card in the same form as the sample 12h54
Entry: 12h15
